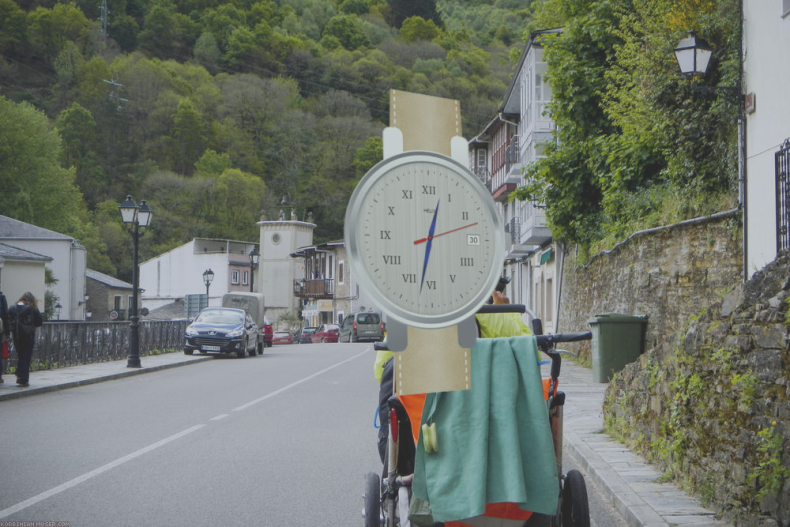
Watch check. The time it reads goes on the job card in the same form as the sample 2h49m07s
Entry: 12h32m12s
